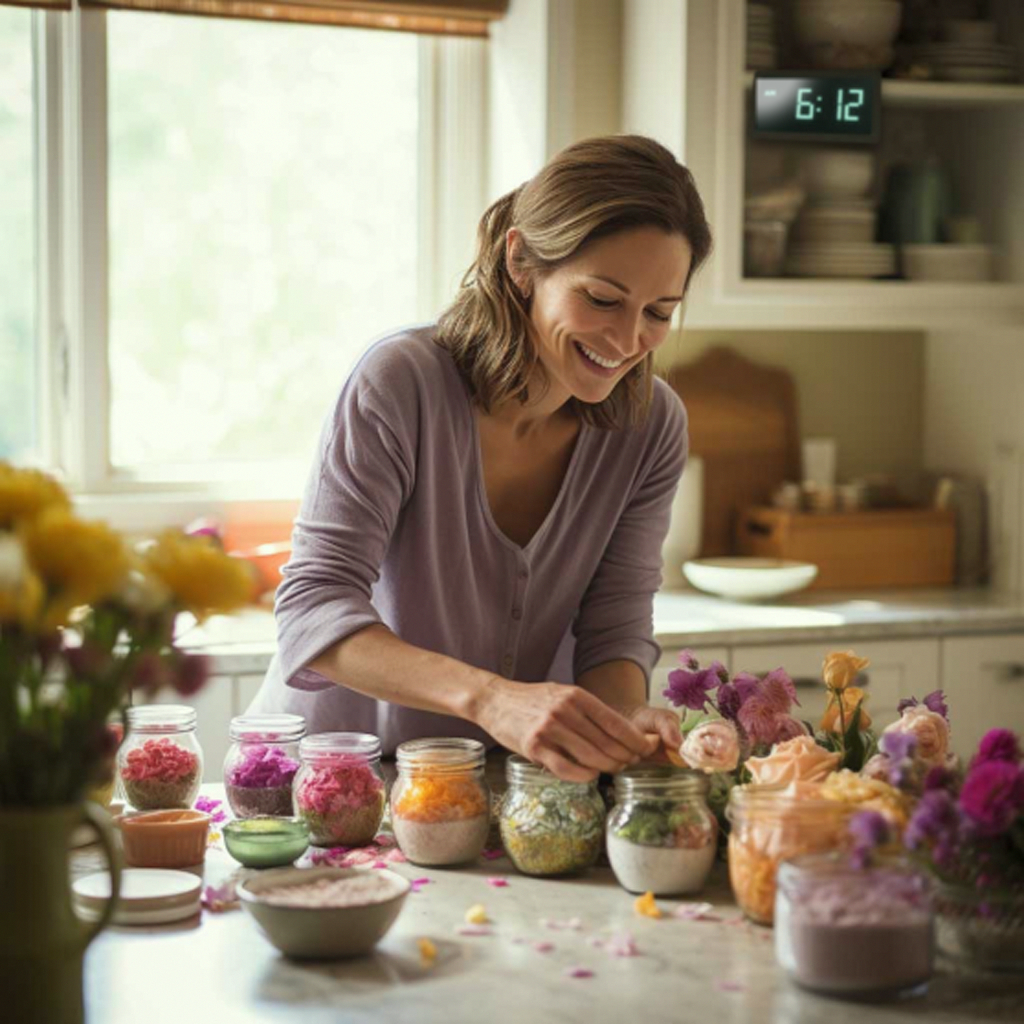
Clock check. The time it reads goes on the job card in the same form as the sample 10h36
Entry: 6h12
